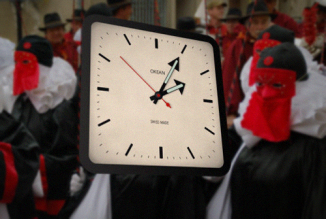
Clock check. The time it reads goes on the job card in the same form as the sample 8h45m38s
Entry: 2h04m52s
